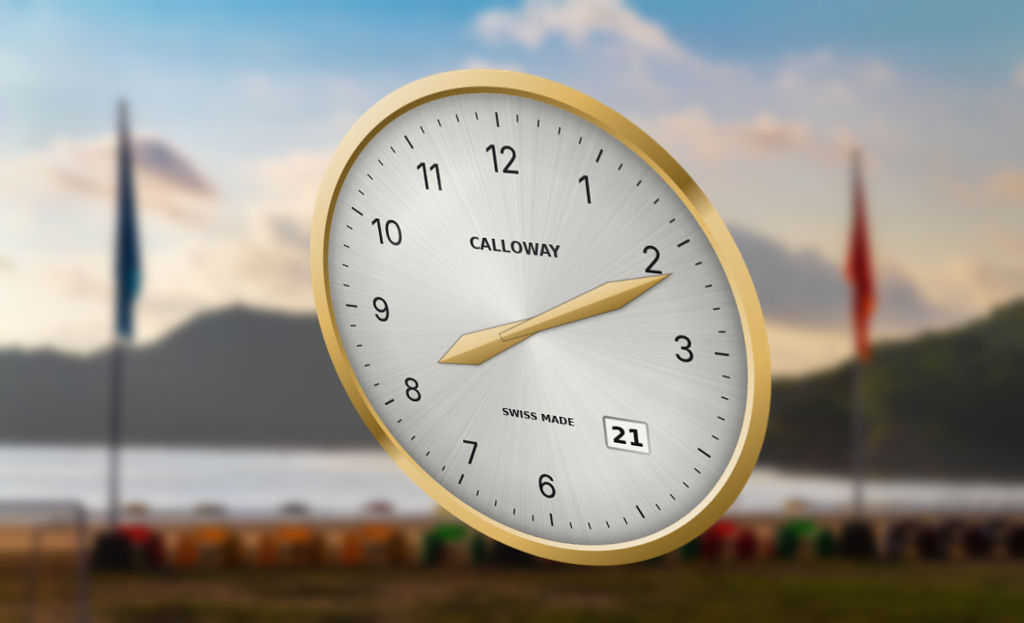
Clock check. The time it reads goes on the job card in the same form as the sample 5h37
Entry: 8h11
